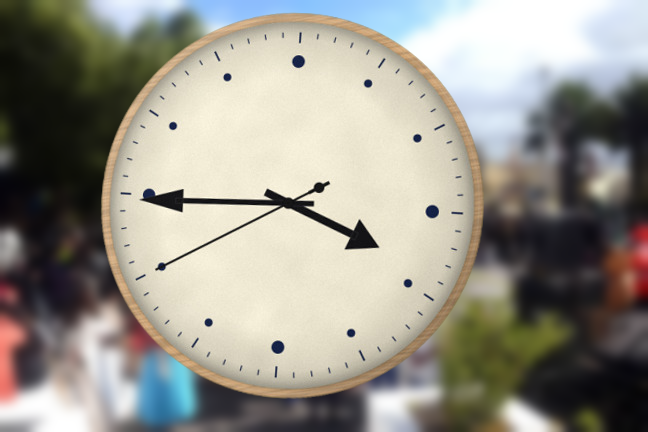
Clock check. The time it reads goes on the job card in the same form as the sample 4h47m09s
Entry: 3h44m40s
